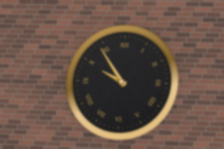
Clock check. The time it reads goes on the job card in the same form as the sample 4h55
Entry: 9h54
